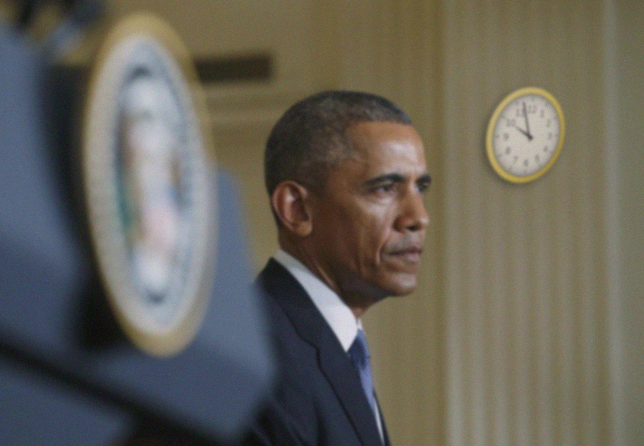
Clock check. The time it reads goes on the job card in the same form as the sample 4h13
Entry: 9h57
